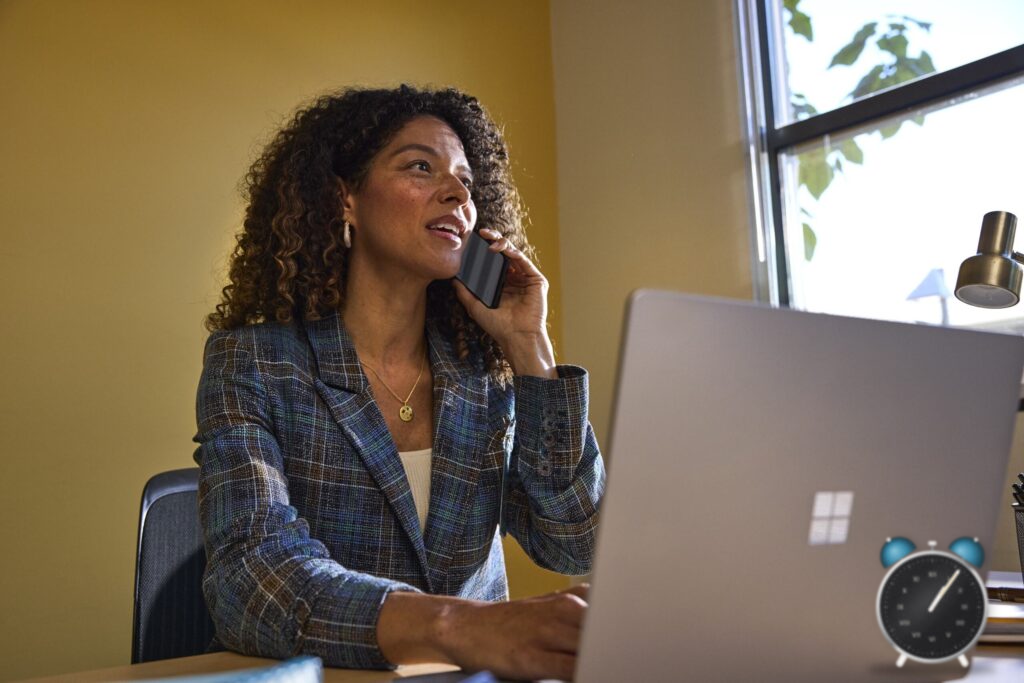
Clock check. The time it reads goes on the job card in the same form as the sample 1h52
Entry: 1h06
